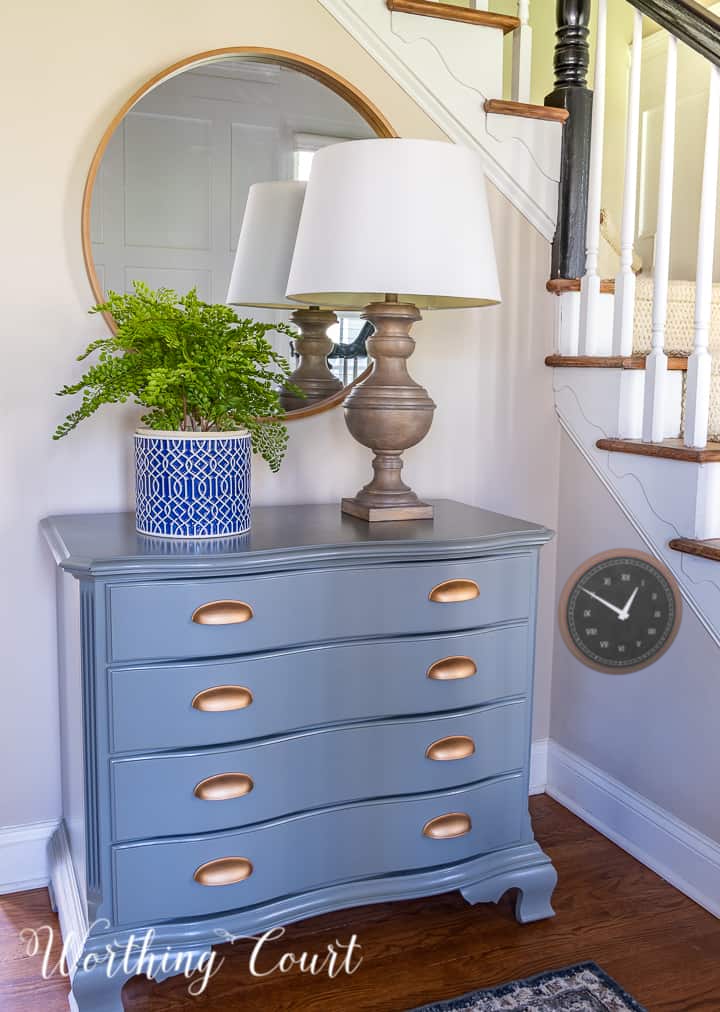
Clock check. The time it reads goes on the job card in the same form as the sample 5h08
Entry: 12h50
